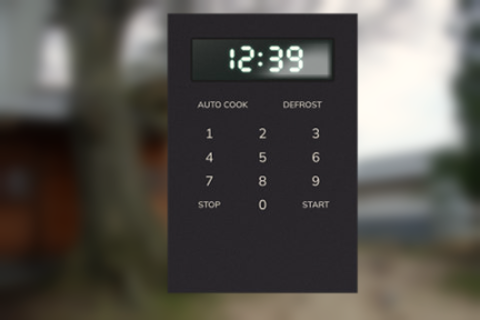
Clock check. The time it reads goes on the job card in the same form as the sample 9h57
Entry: 12h39
